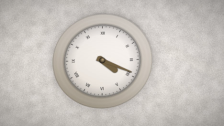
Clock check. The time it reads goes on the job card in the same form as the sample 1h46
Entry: 4h19
